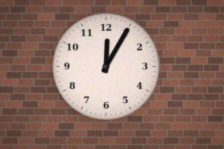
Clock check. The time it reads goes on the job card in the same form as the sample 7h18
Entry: 12h05
